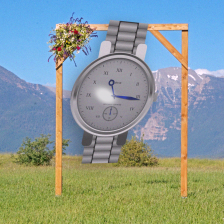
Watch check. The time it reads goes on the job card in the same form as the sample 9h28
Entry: 11h16
